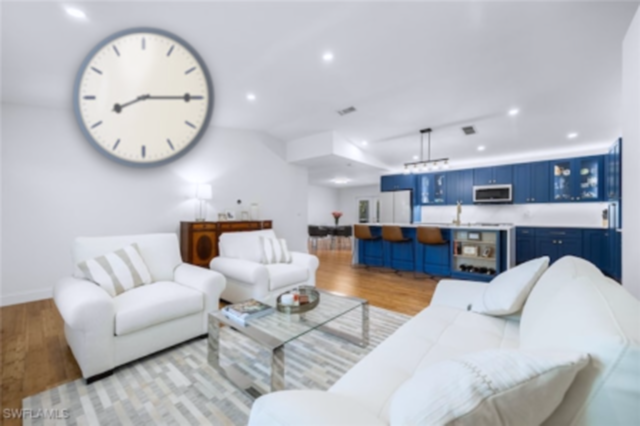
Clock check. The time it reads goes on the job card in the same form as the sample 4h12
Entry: 8h15
